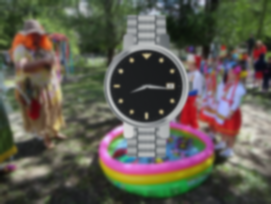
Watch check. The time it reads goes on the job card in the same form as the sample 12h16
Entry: 8h16
